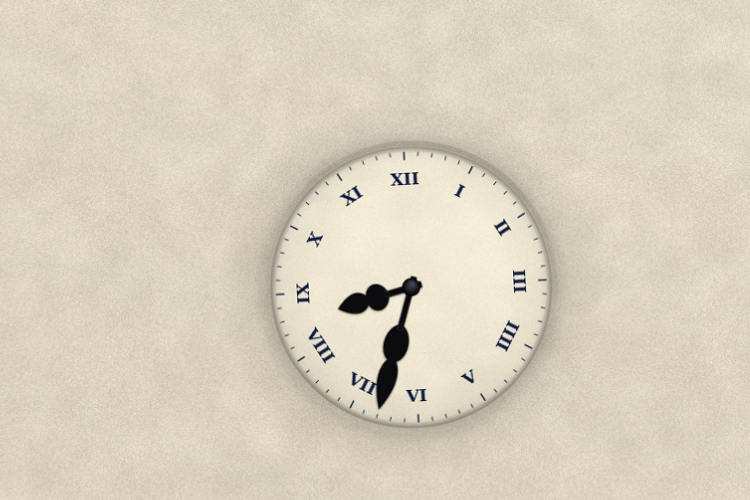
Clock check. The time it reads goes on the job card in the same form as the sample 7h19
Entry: 8h33
